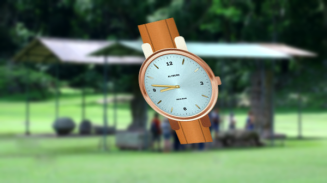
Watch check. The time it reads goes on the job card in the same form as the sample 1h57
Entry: 8h47
